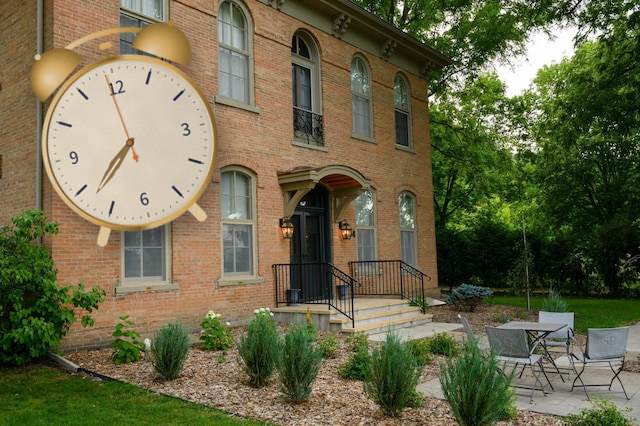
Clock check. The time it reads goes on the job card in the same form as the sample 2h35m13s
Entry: 7h37m59s
